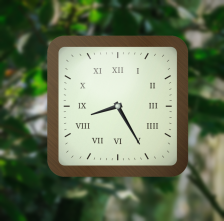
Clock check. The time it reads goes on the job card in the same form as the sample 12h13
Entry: 8h25
